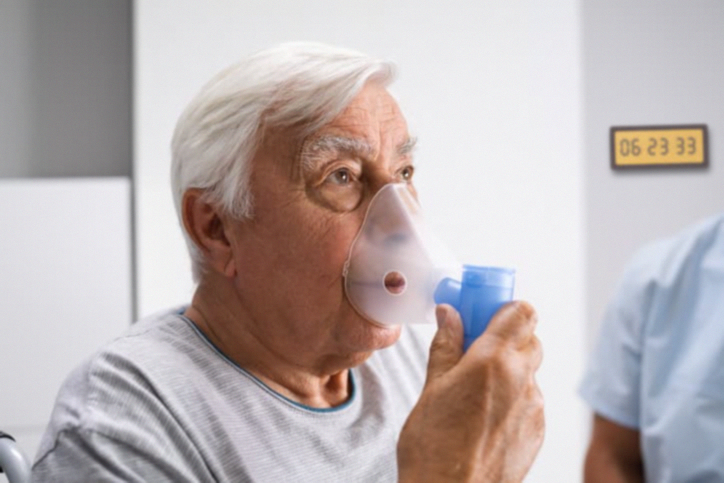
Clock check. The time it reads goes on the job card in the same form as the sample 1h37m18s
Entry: 6h23m33s
